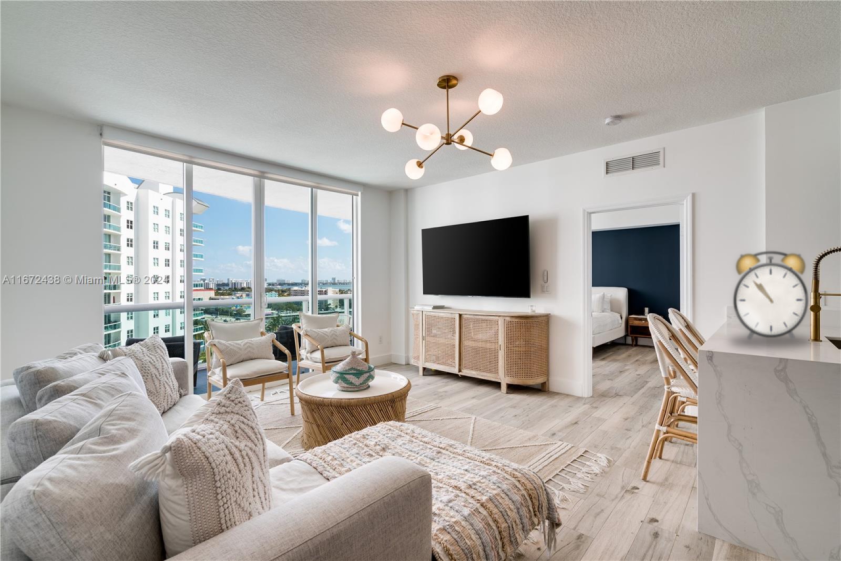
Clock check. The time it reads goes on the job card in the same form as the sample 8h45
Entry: 10h53
